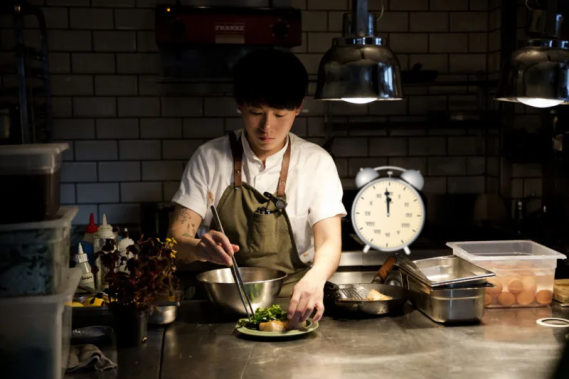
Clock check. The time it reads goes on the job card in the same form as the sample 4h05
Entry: 11h59
